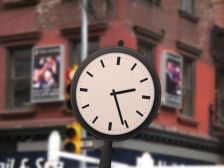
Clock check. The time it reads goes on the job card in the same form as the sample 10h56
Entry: 2h26
